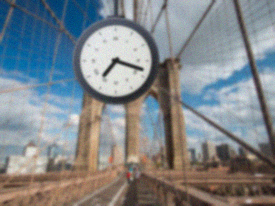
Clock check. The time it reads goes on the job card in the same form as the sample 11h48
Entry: 7h18
